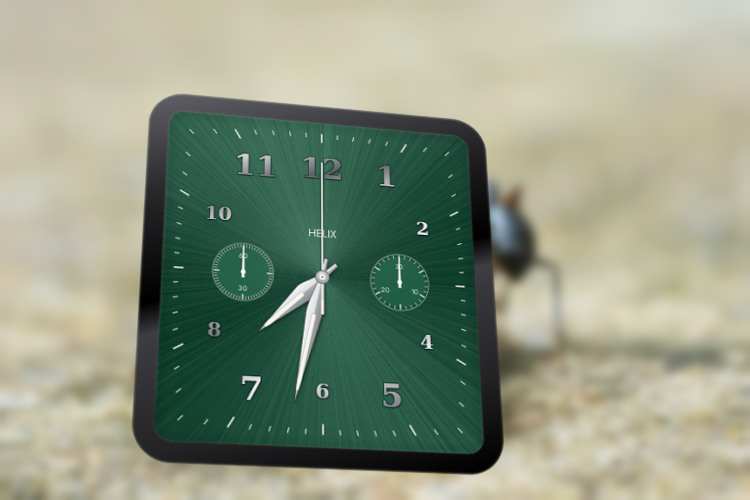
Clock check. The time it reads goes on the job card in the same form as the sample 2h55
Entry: 7h32
